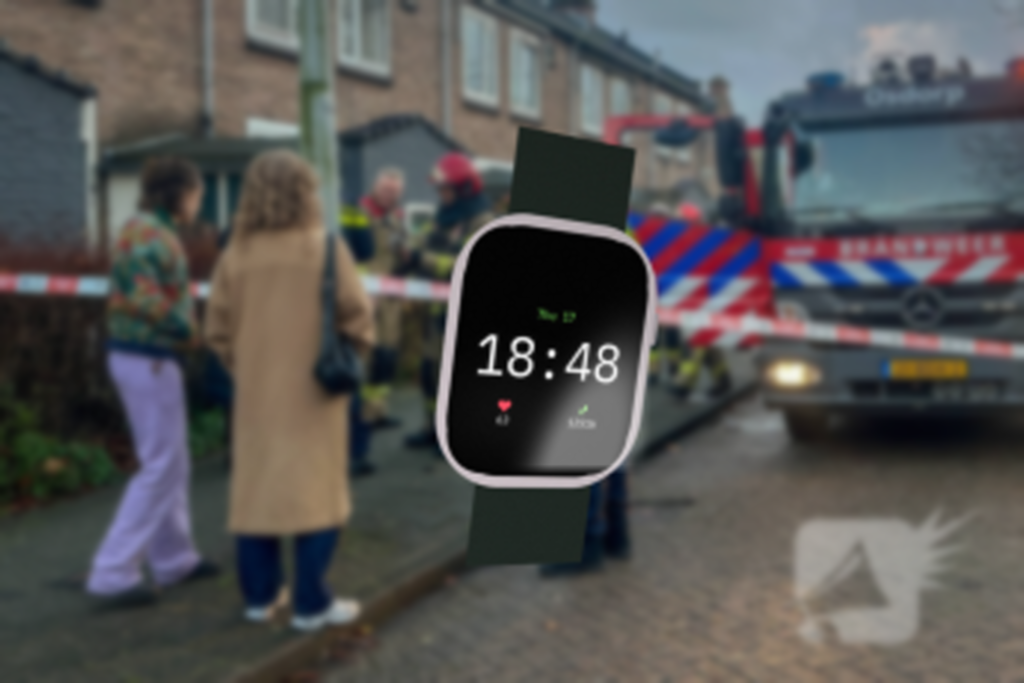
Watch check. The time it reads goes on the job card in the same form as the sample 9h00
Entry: 18h48
